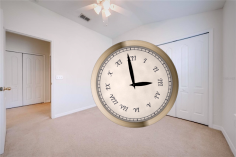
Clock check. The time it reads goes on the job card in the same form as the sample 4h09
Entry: 2h59
